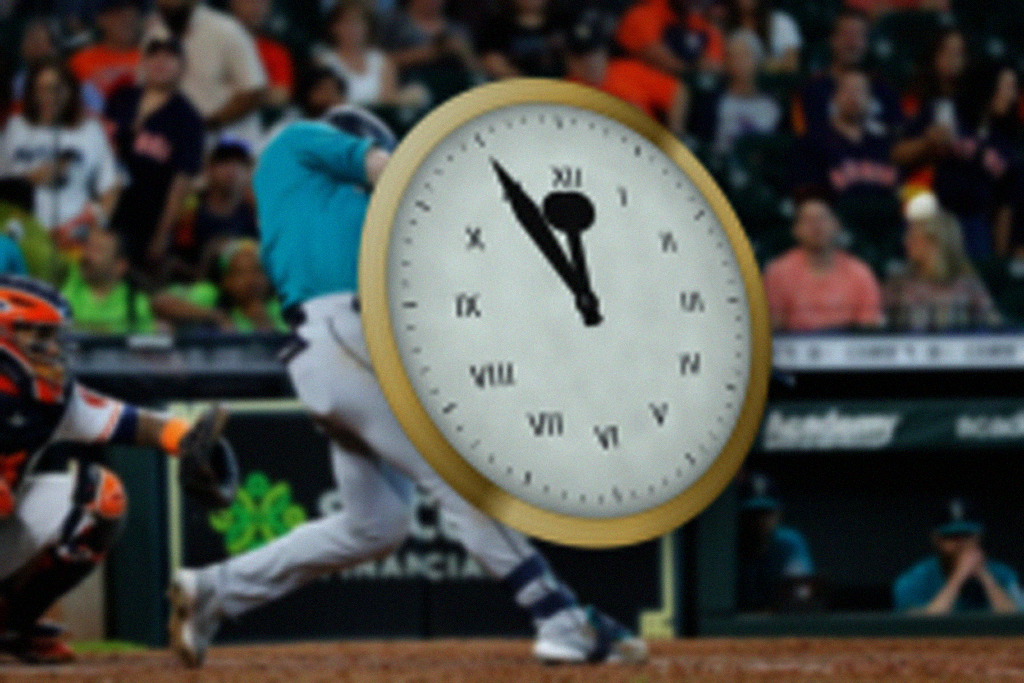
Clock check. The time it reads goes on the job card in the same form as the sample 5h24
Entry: 11h55
